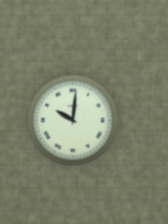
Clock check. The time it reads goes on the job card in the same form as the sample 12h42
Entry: 10h01
